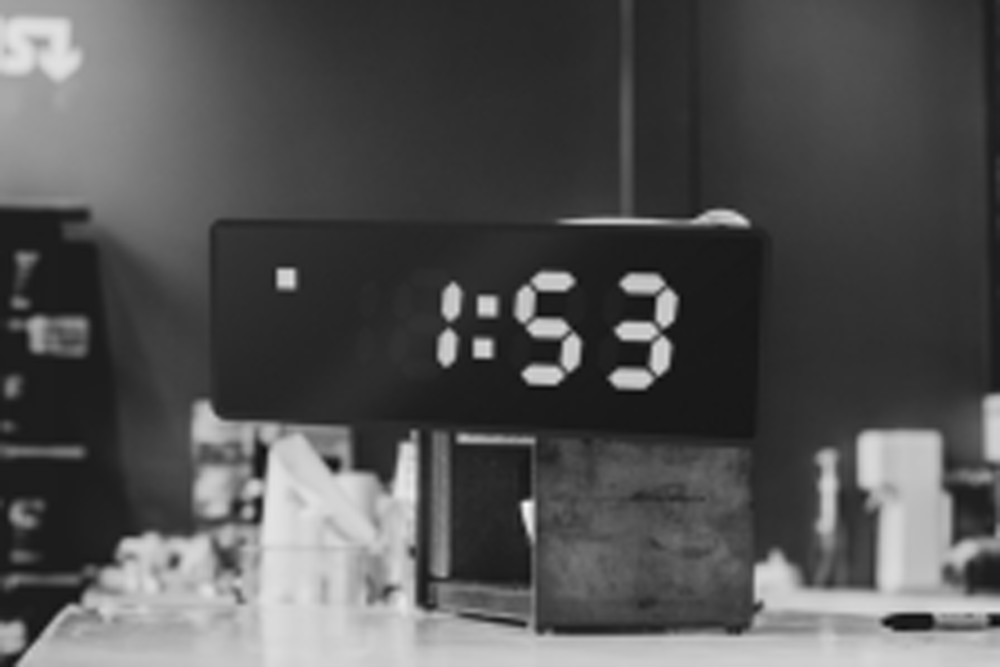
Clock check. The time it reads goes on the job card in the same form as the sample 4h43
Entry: 1h53
